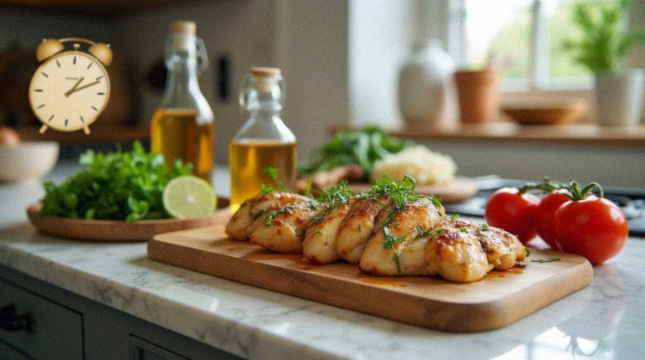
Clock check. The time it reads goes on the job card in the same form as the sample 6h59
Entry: 1h11
